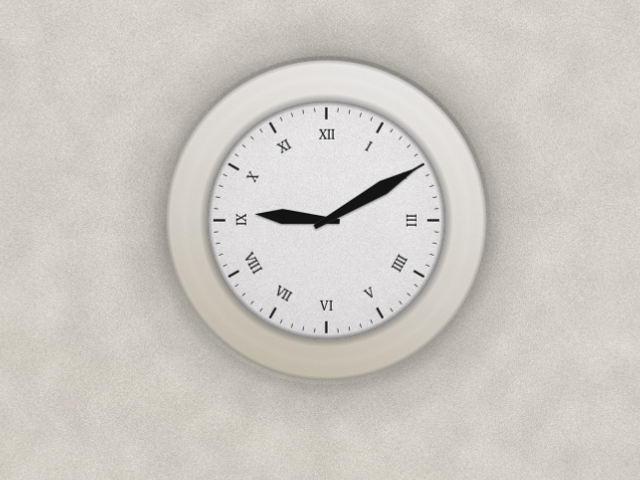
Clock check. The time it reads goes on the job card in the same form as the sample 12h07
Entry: 9h10
